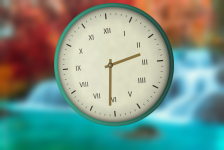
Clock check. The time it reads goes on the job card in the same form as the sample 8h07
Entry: 2h31
